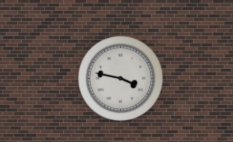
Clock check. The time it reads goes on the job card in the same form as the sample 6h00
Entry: 3h47
